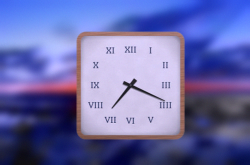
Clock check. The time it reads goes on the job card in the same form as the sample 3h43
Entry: 7h19
